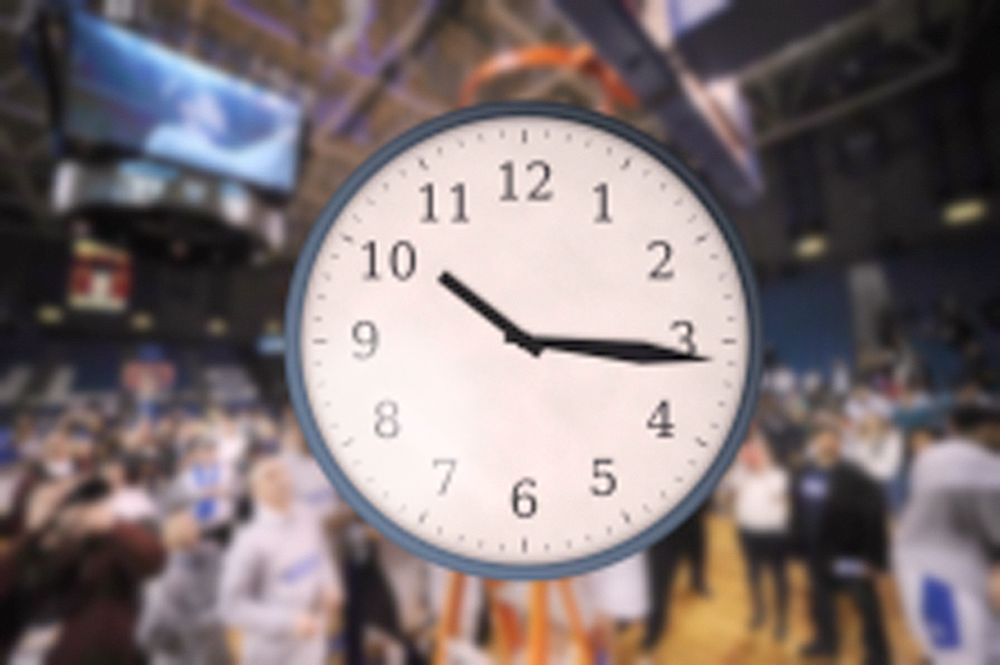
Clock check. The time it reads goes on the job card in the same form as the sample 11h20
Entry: 10h16
